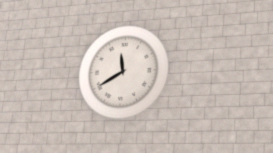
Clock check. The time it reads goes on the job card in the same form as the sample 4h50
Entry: 11h40
